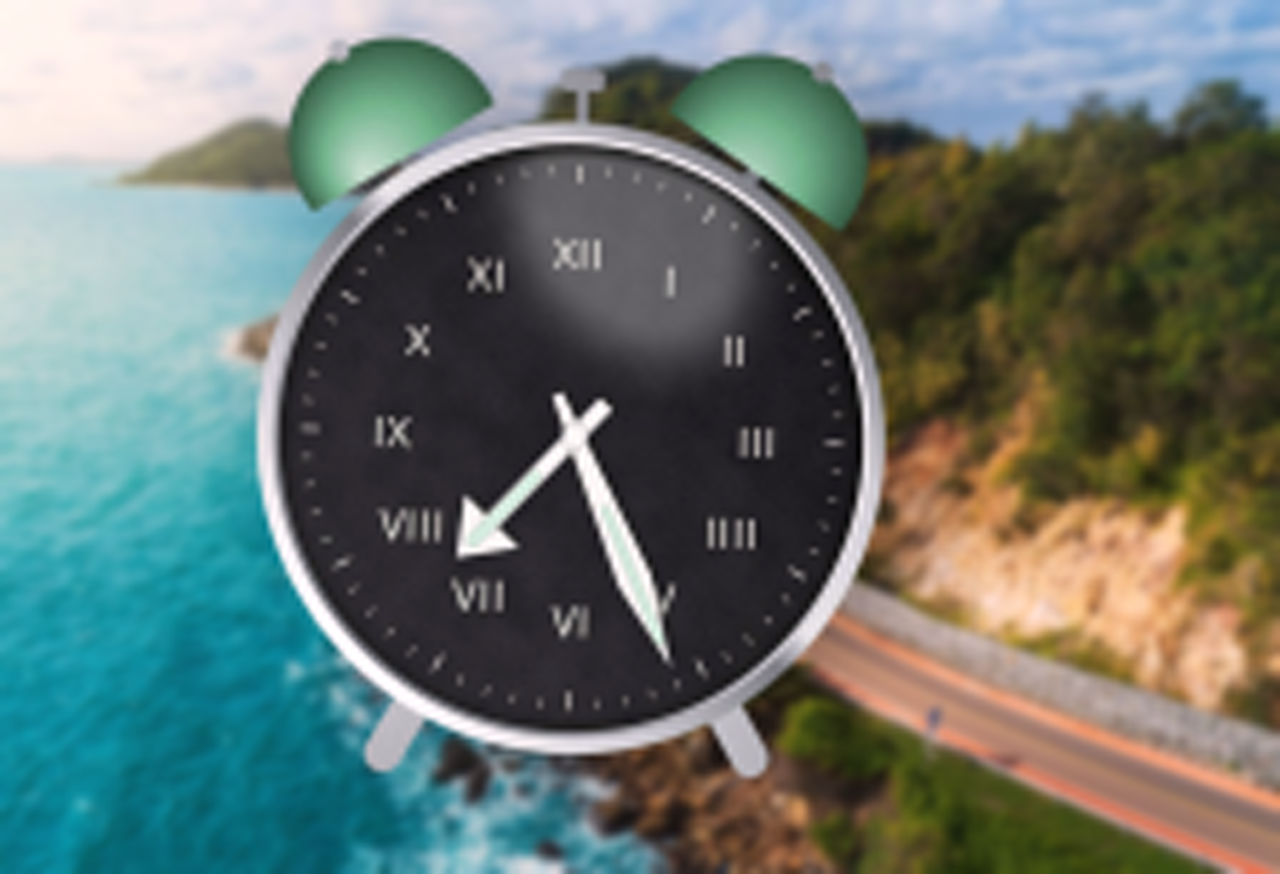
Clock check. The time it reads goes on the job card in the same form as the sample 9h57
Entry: 7h26
